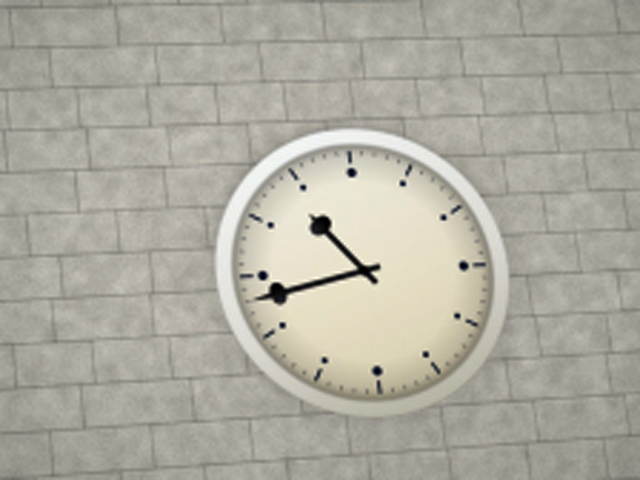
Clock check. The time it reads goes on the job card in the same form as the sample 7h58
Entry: 10h43
